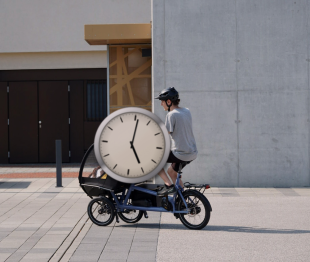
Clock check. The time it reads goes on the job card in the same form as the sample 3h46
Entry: 5h01
